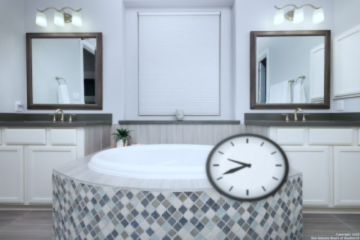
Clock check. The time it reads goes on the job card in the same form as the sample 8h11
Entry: 9h41
